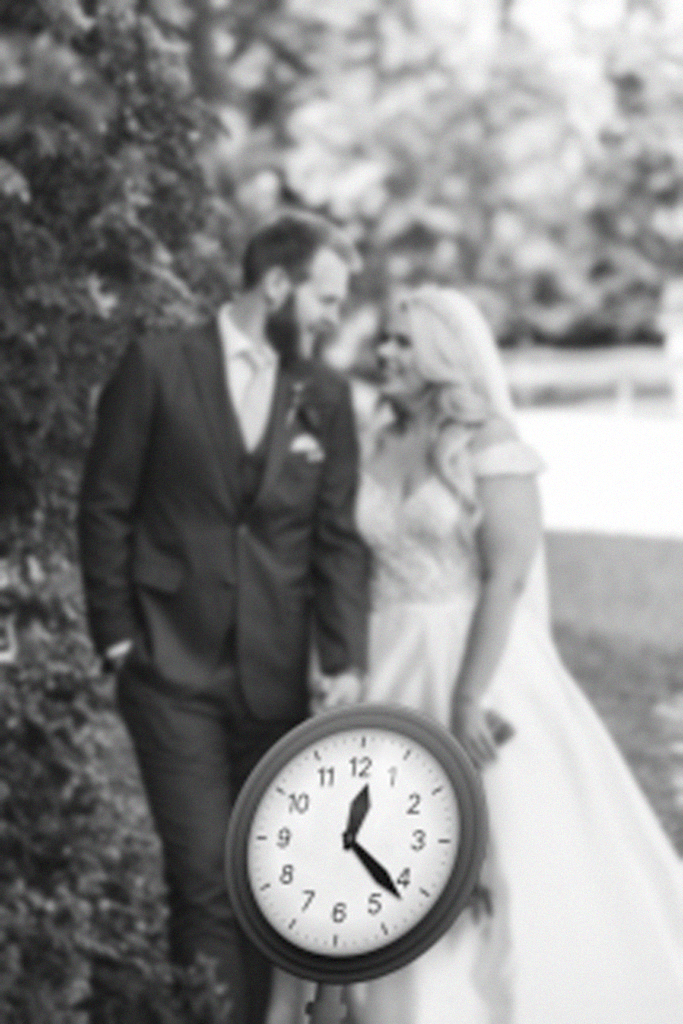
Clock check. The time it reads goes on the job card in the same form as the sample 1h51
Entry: 12h22
